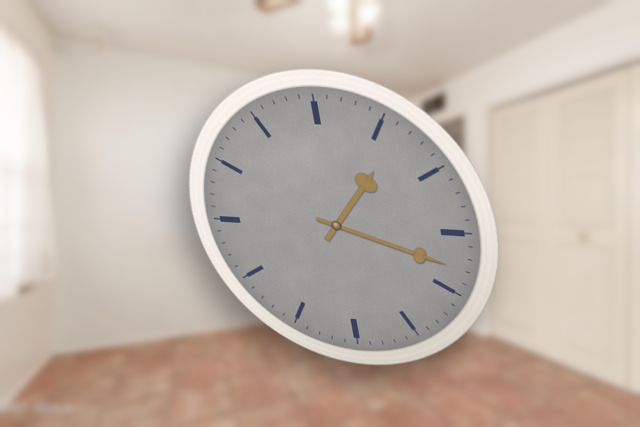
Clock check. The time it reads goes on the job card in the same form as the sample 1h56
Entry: 1h18
